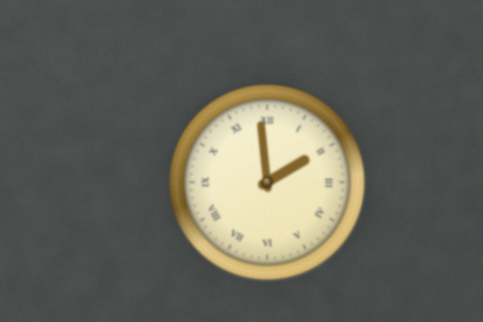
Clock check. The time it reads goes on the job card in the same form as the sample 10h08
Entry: 1h59
